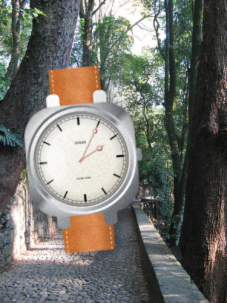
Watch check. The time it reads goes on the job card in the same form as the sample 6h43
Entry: 2h05
